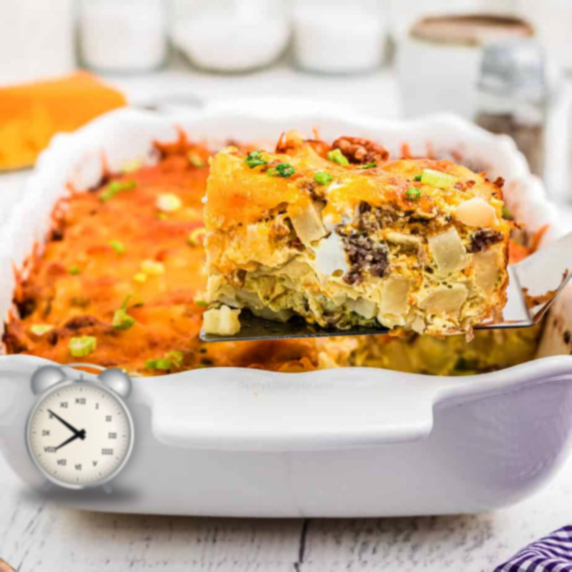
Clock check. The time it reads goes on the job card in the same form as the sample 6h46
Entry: 7h51
